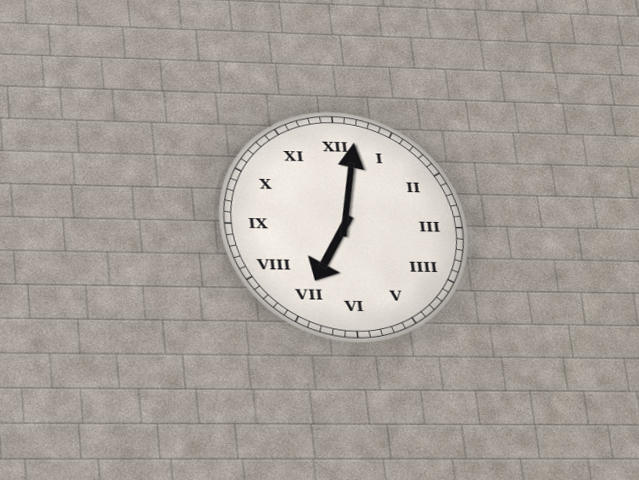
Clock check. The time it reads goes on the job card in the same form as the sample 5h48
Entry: 7h02
